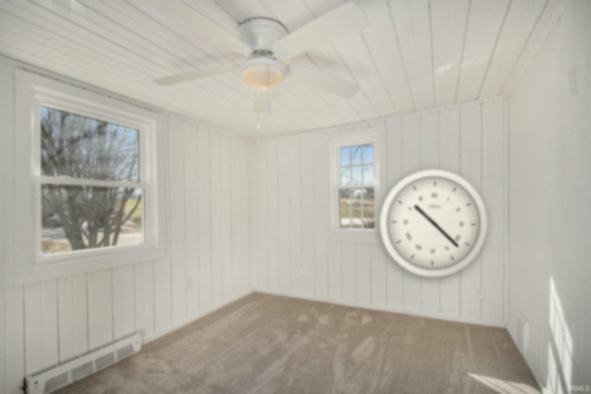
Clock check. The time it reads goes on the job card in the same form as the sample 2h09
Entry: 10h22
